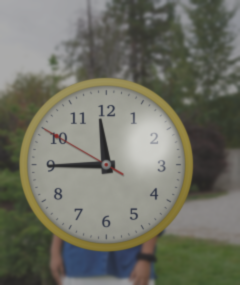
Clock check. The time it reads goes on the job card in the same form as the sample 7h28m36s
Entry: 11h44m50s
